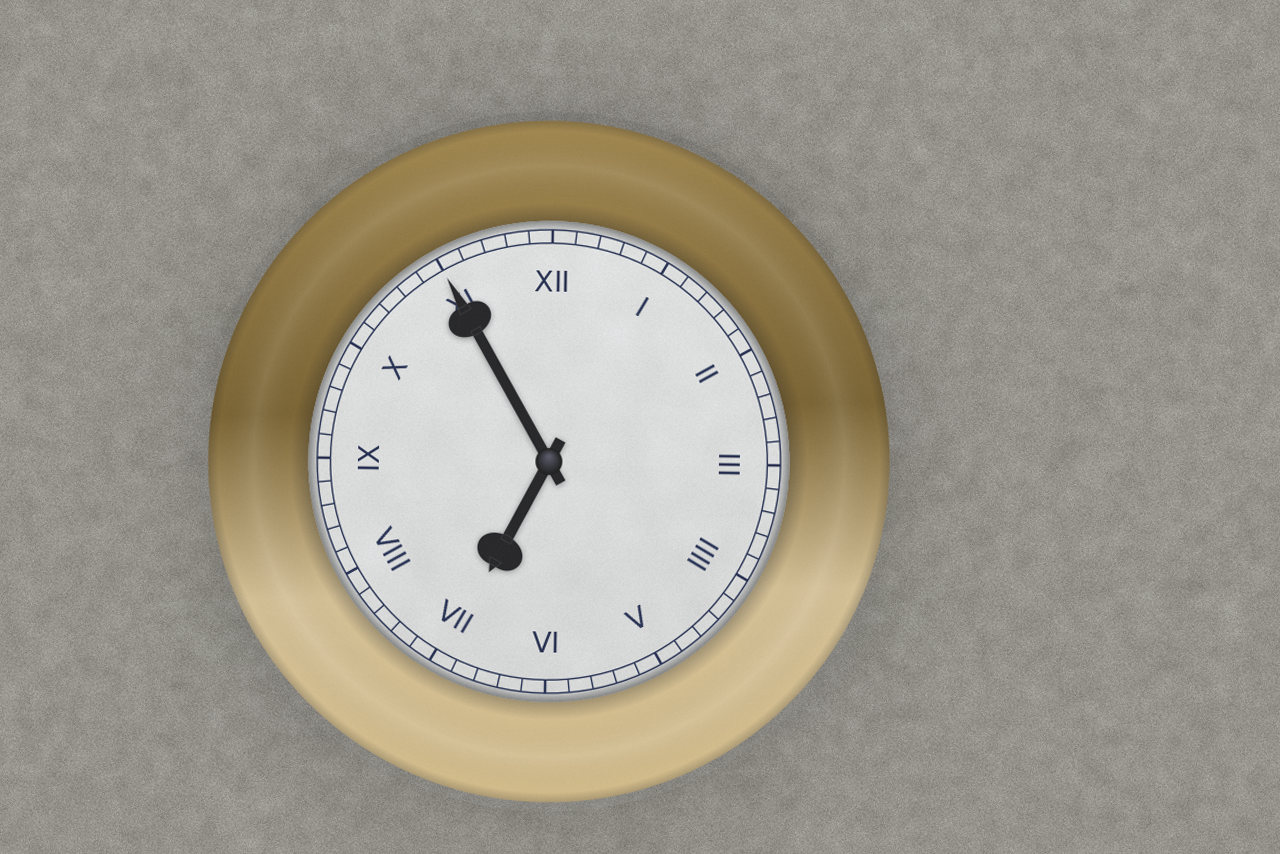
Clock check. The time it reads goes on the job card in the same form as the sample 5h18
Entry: 6h55
